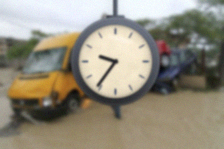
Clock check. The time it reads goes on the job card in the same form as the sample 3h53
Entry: 9h36
